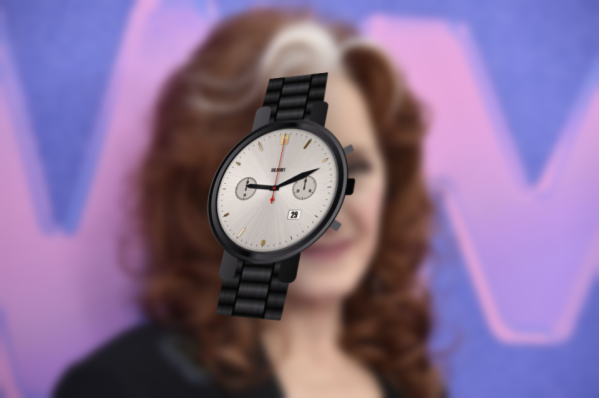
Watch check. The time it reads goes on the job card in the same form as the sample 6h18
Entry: 9h11
